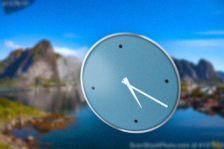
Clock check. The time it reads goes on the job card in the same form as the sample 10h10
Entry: 5h21
